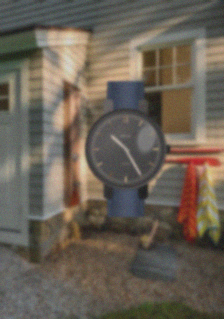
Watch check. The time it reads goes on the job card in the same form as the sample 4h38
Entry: 10h25
